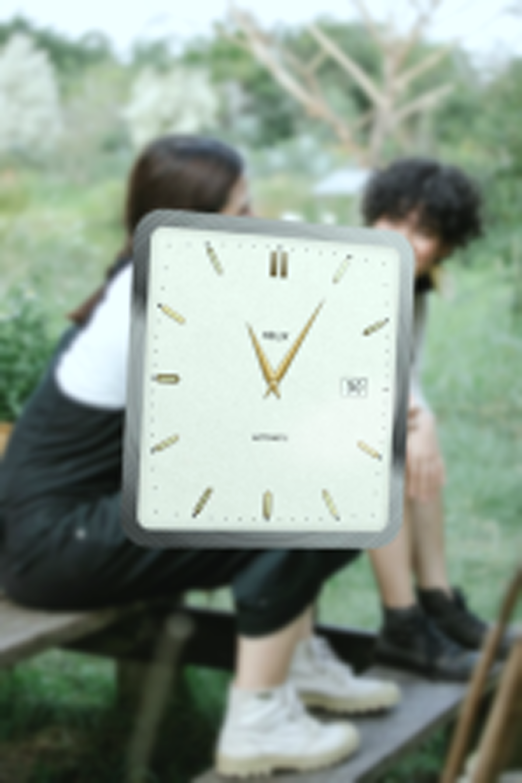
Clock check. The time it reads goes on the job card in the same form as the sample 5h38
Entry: 11h05
